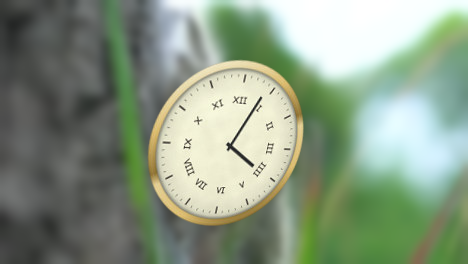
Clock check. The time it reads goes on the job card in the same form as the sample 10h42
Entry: 4h04
